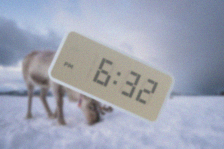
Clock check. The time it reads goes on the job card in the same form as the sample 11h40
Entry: 6h32
